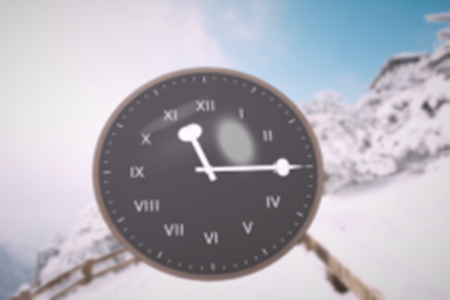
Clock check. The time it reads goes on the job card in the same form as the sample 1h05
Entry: 11h15
